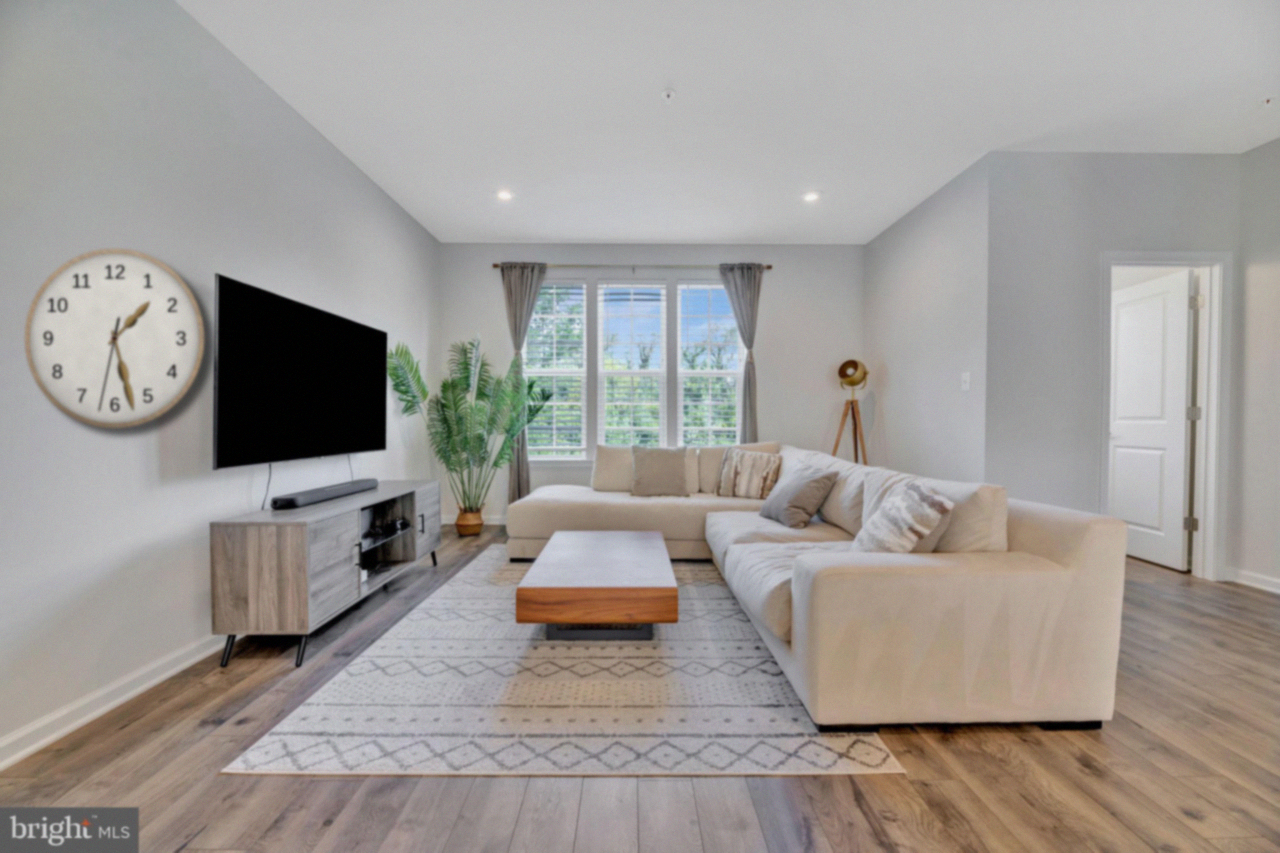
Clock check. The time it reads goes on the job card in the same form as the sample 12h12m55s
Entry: 1h27m32s
